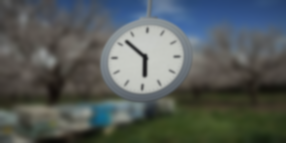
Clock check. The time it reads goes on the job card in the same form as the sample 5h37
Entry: 5h52
